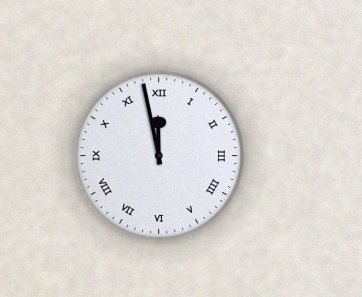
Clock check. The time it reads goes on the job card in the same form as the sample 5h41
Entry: 11h58
